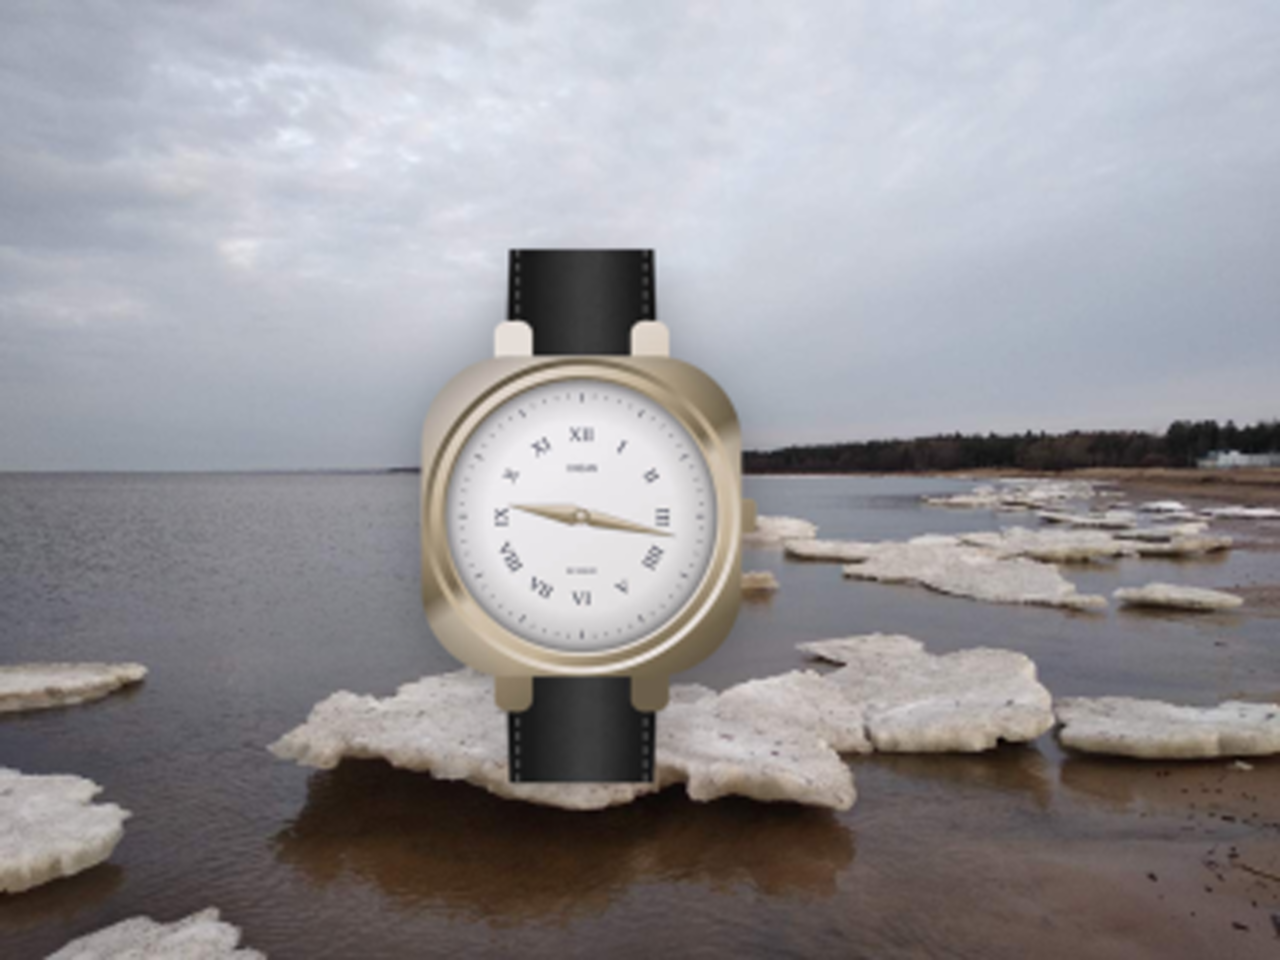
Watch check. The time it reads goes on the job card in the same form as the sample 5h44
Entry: 9h17
